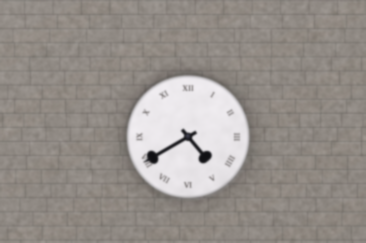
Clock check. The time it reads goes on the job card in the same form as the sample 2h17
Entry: 4h40
